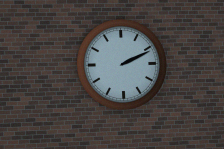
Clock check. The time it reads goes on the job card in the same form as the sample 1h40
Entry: 2h11
